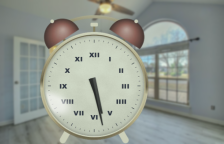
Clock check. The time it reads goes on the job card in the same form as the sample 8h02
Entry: 5h28
